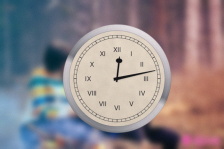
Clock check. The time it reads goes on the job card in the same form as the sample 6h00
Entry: 12h13
